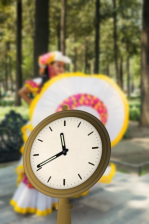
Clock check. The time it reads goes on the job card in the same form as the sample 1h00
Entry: 11h41
